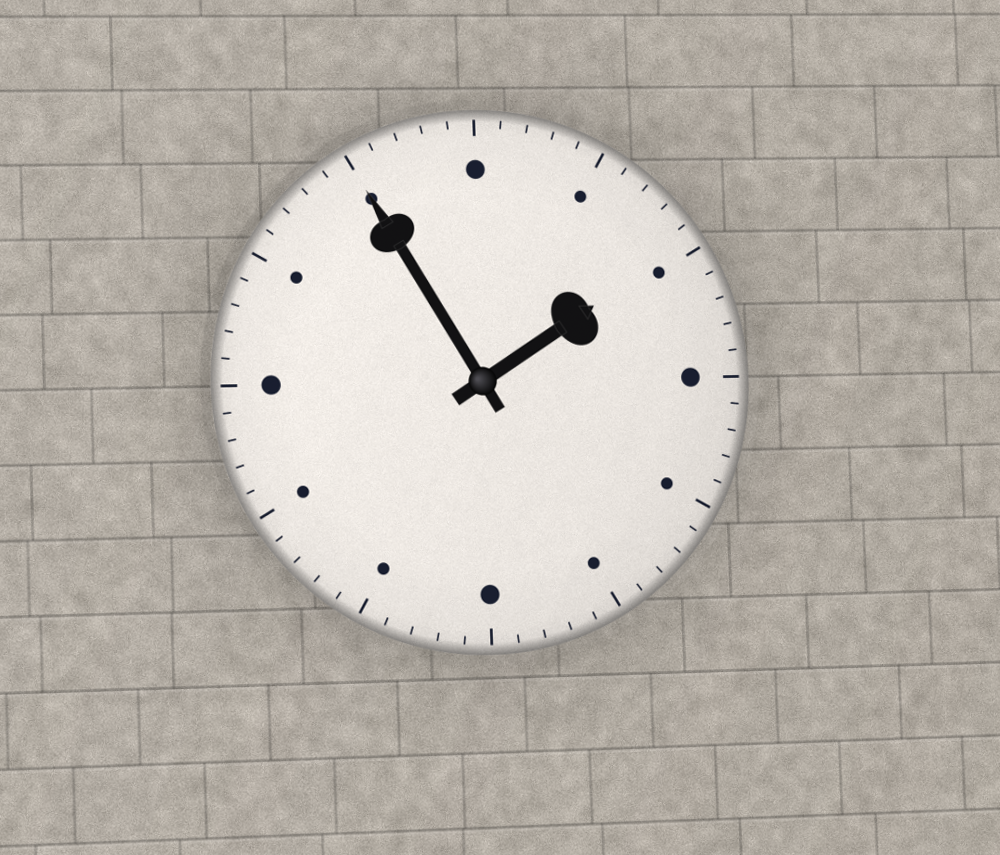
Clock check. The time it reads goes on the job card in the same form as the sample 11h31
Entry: 1h55
